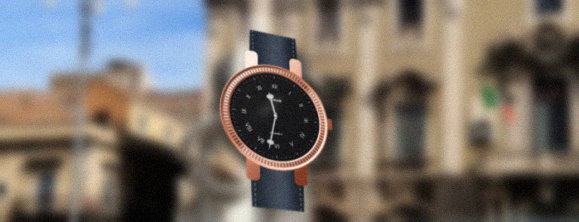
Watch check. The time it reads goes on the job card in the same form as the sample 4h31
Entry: 11h32
